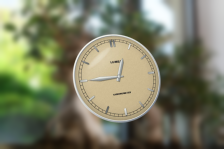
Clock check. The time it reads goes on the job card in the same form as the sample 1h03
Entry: 12h45
